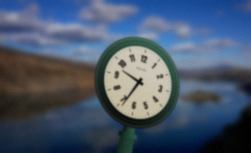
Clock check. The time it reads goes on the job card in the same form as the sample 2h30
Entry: 9h34
